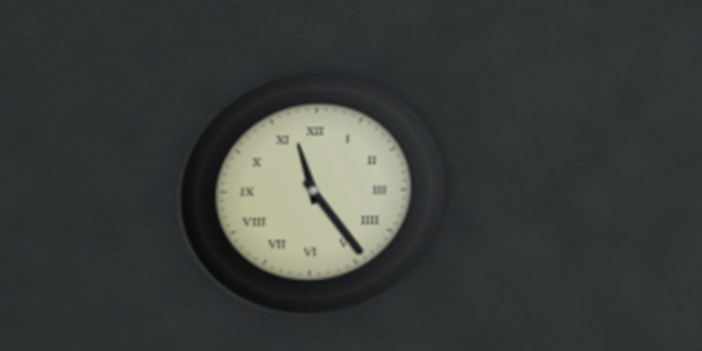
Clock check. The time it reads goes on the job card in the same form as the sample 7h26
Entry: 11h24
